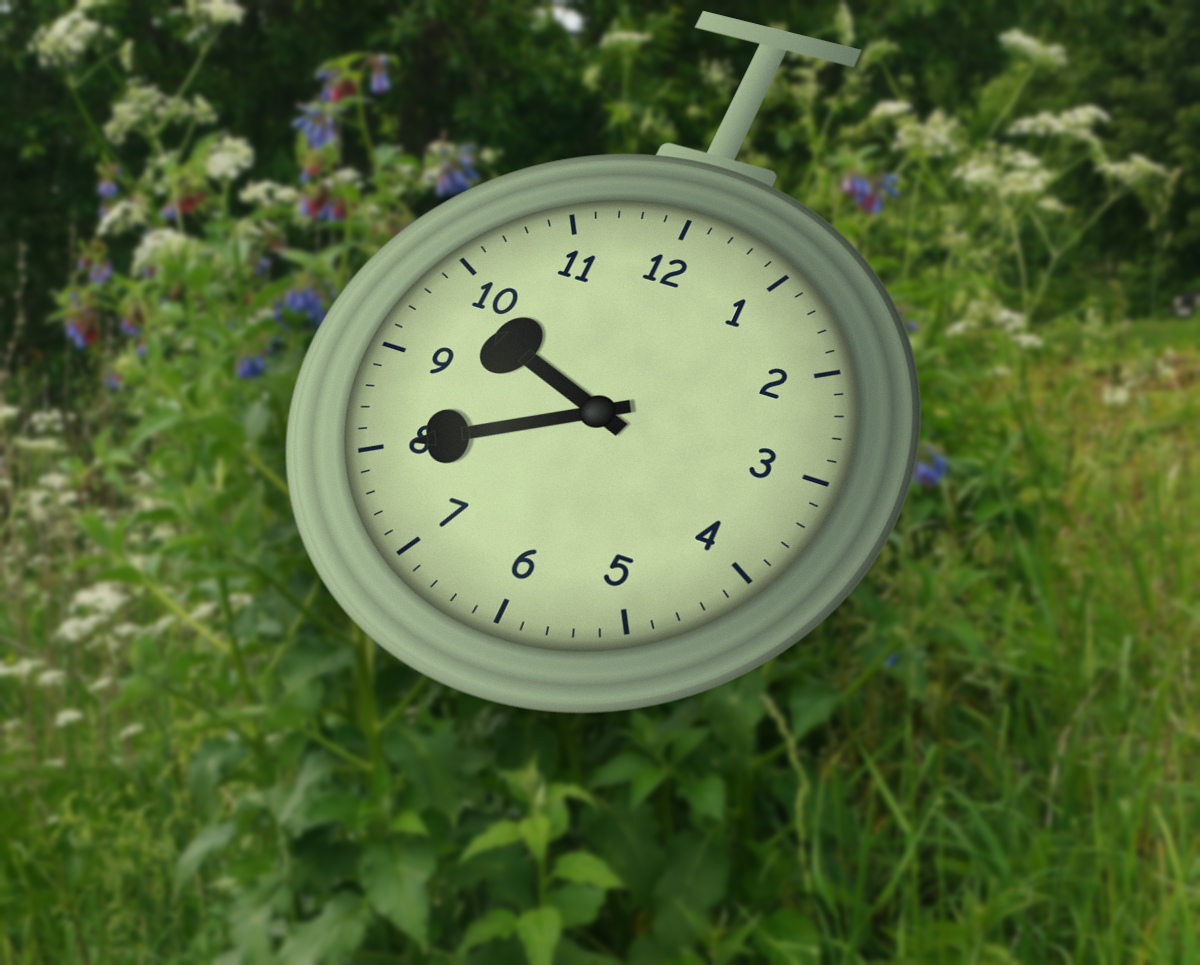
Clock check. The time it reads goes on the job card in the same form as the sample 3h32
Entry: 9h40
